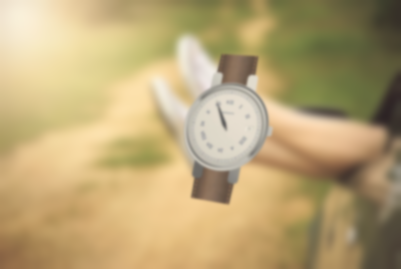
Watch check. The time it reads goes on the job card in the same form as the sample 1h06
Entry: 10h55
